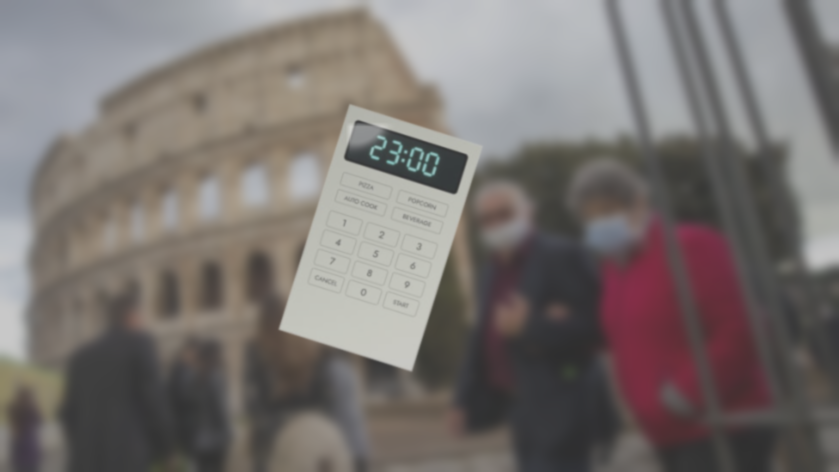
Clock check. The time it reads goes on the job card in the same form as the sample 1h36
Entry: 23h00
